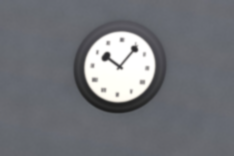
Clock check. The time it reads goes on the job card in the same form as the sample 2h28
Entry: 10h06
